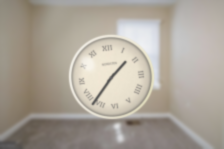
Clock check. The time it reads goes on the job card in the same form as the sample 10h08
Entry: 1h37
